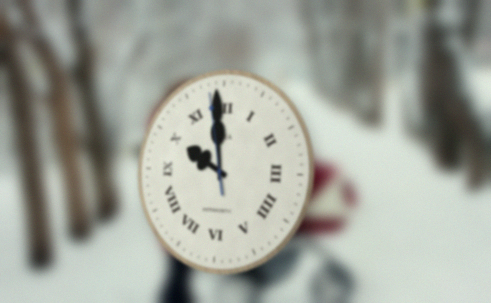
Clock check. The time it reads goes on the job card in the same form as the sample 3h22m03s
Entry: 9h58m58s
